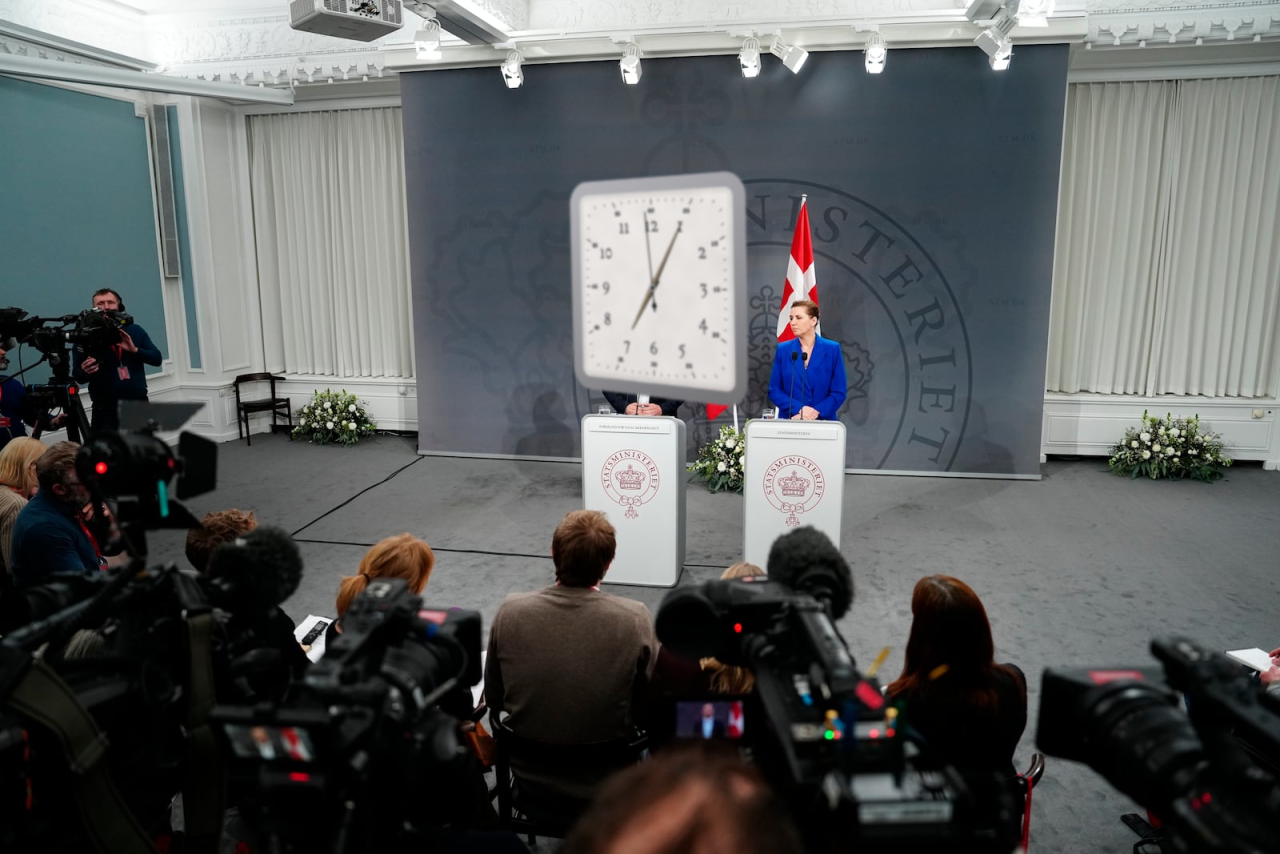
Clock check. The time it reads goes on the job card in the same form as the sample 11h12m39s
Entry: 7h04m59s
